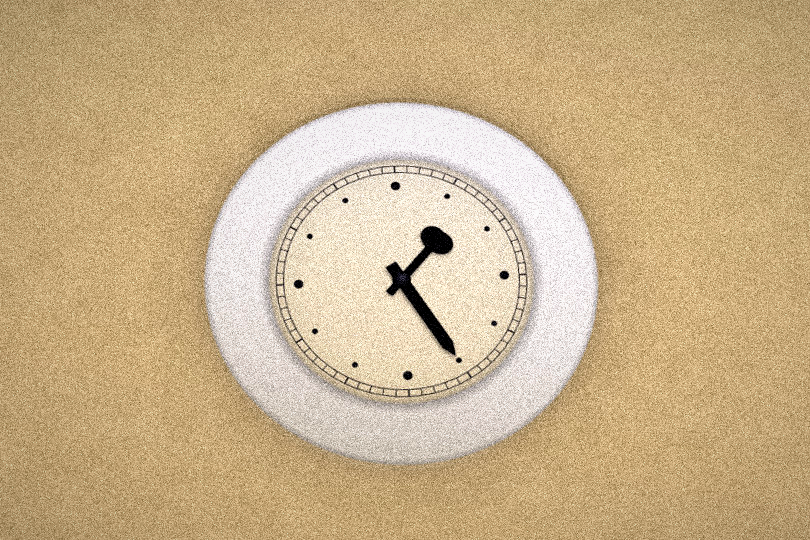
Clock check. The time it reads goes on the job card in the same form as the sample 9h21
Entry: 1h25
